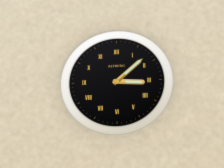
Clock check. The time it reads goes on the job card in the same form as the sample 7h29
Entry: 3h08
